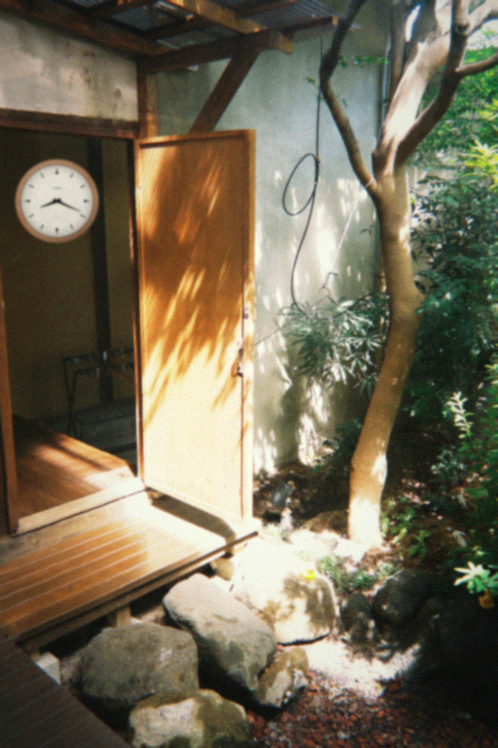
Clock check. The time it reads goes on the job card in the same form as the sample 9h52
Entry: 8h19
